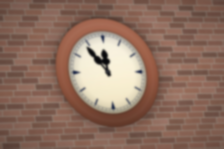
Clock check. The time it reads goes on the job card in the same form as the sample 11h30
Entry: 11h54
